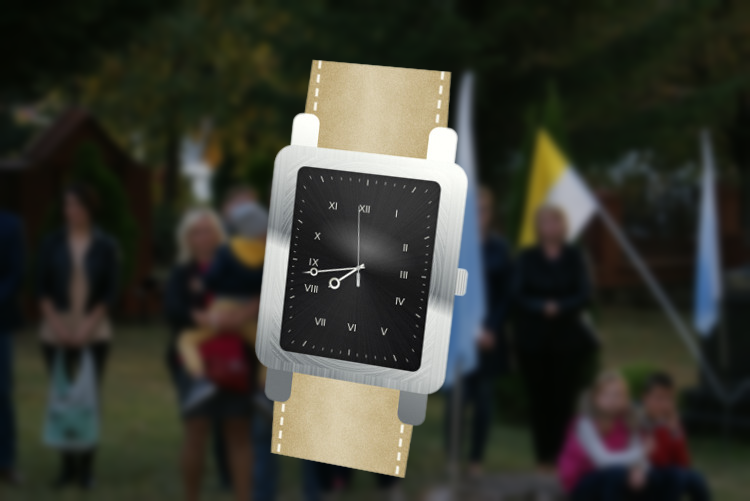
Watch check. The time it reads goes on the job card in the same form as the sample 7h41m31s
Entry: 7h42m59s
